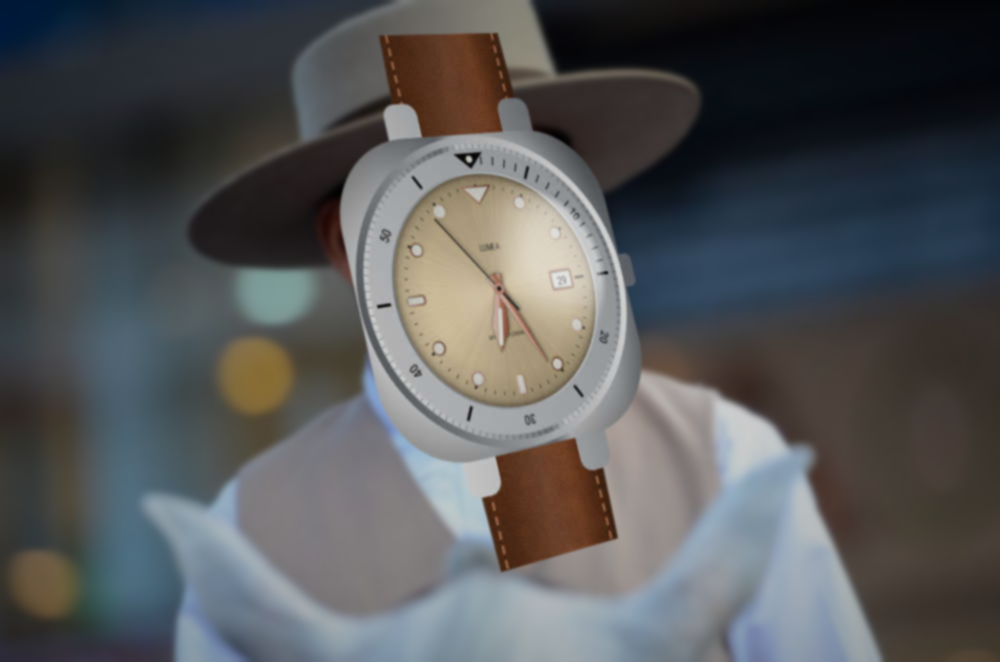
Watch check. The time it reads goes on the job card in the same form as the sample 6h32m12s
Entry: 6h25m54s
